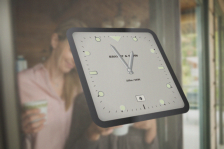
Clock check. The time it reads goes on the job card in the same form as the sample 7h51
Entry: 12h57
